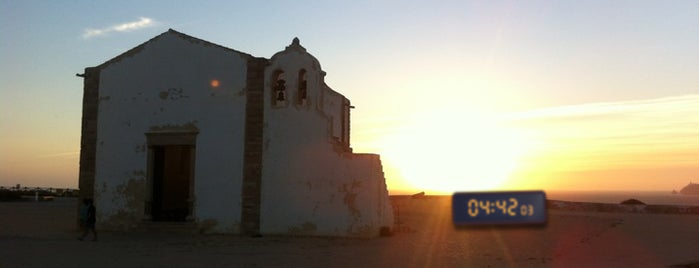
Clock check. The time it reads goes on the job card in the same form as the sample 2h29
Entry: 4h42
